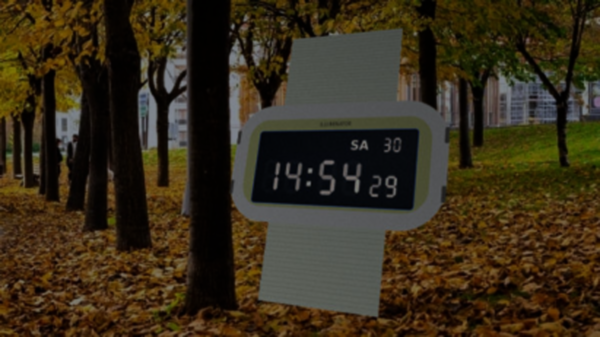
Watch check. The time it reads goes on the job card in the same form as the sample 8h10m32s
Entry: 14h54m29s
